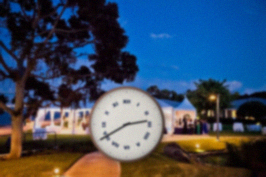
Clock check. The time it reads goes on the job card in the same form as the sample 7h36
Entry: 2h40
